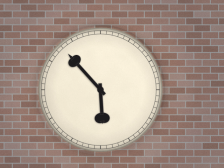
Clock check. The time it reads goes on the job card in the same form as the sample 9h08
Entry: 5h53
